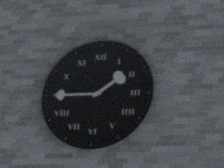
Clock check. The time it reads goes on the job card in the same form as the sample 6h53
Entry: 1h45
